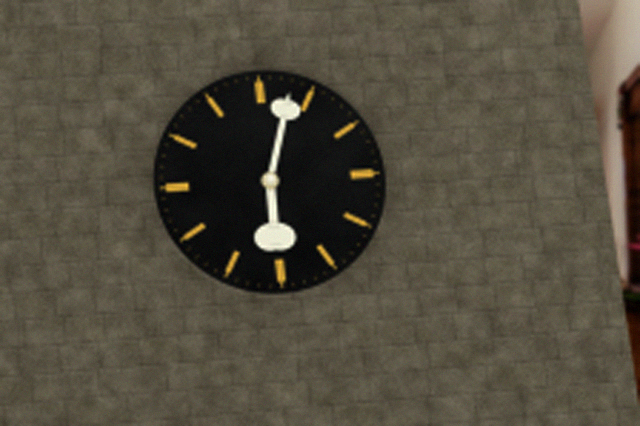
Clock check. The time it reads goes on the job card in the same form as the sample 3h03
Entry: 6h03
